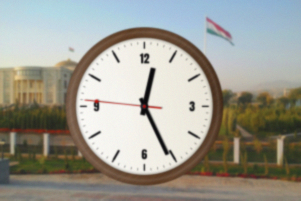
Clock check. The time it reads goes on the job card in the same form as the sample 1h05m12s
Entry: 12h25m46s
